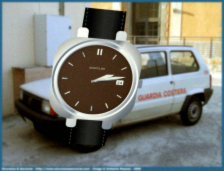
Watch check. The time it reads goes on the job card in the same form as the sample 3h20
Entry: 2h13
